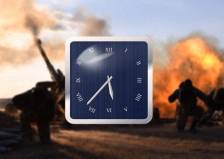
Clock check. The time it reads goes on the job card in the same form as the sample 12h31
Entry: 5h37
